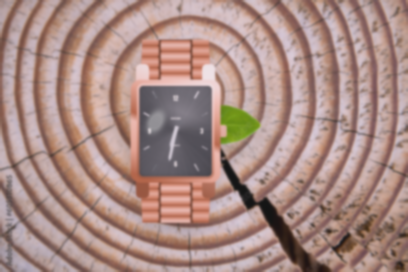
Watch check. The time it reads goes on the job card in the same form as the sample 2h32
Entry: 6h32
